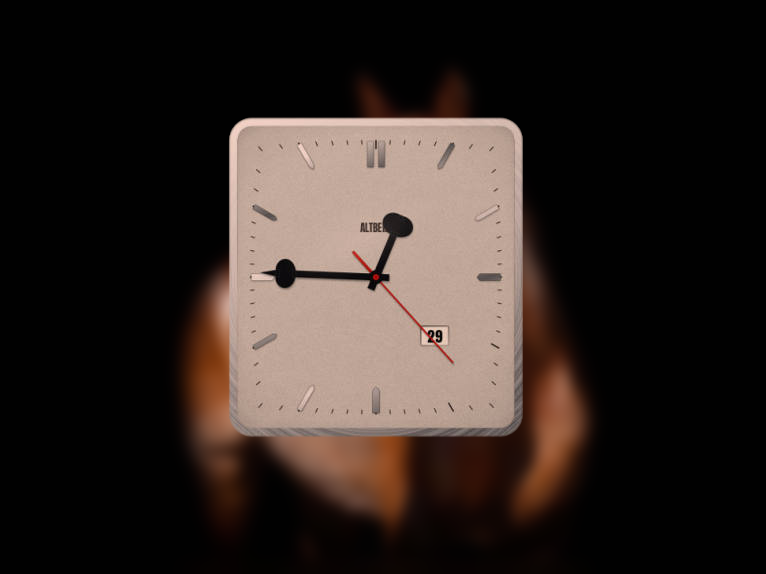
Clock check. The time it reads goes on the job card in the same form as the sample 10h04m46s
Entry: 12h45m23s
